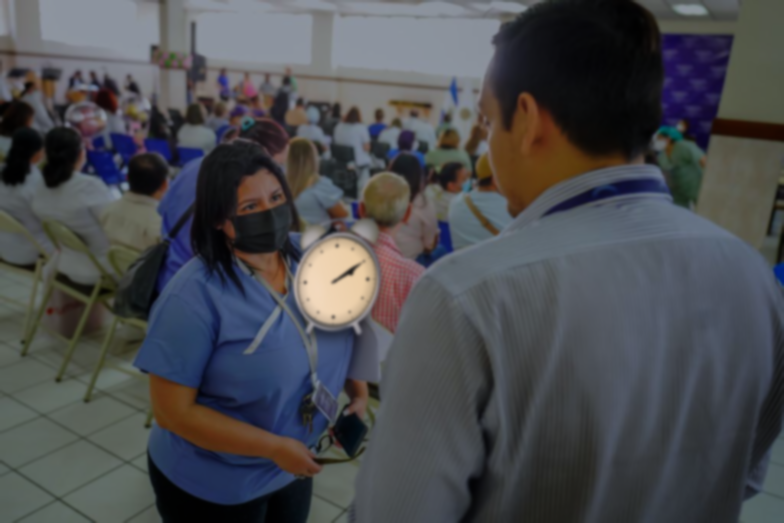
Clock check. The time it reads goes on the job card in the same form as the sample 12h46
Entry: 2h10
